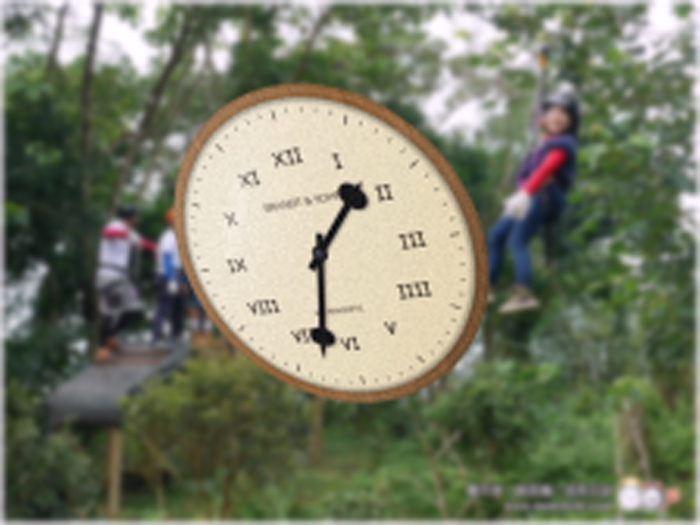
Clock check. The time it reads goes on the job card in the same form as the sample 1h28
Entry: 1h33
